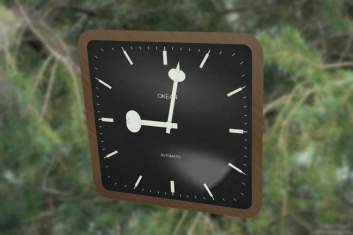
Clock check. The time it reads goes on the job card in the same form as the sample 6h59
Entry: 9h02
